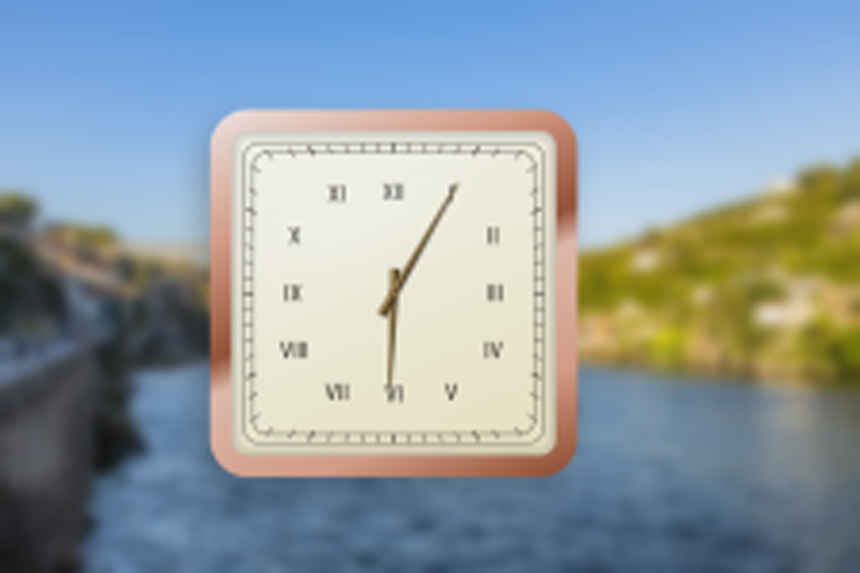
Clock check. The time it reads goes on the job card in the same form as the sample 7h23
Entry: 6h05
